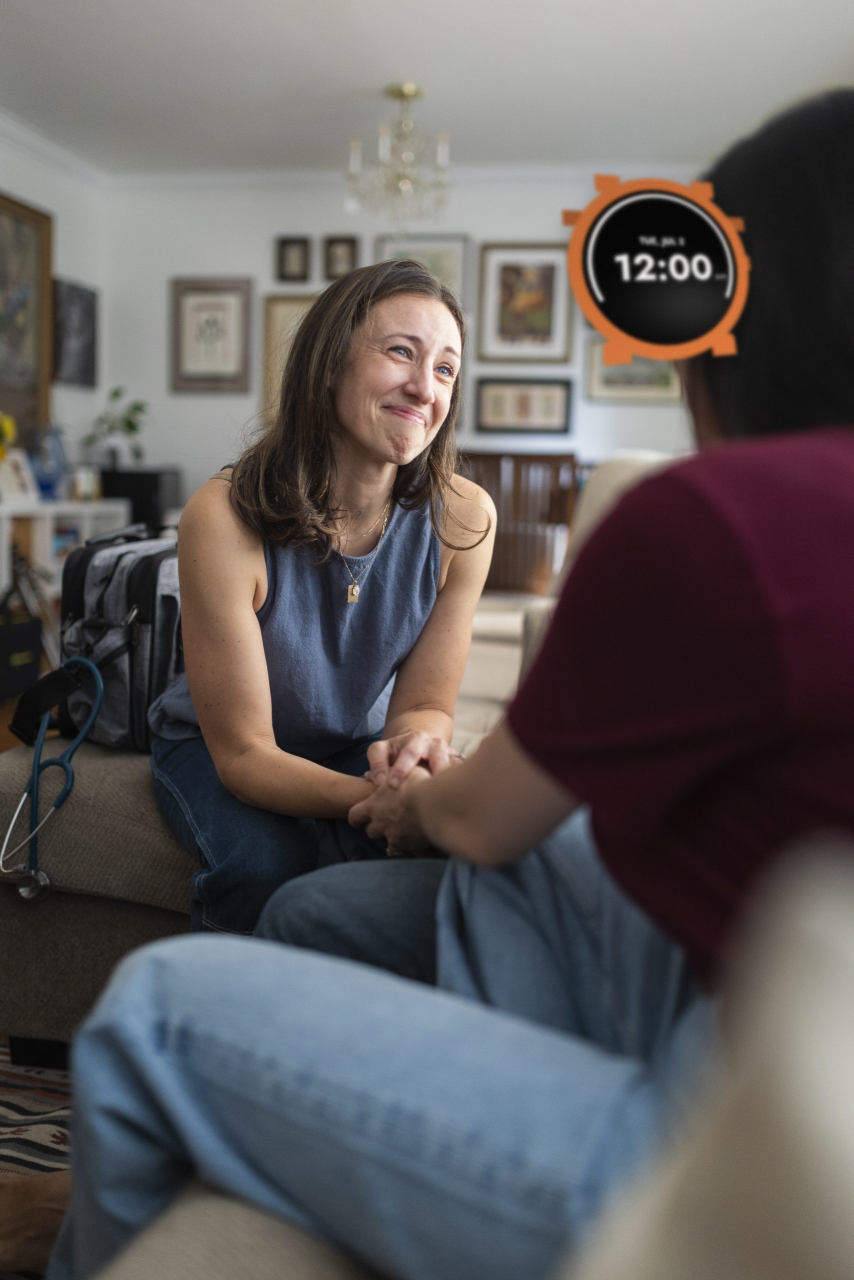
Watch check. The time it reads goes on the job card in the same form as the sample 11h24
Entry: 12h00
